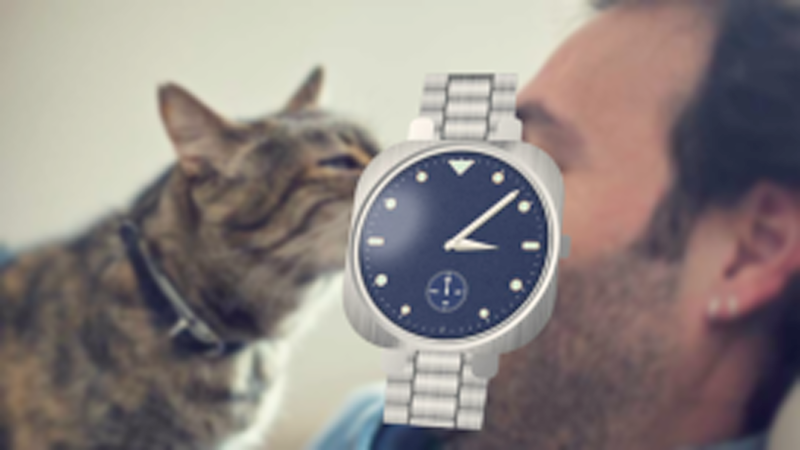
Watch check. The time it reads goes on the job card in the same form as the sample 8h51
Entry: 3h08
